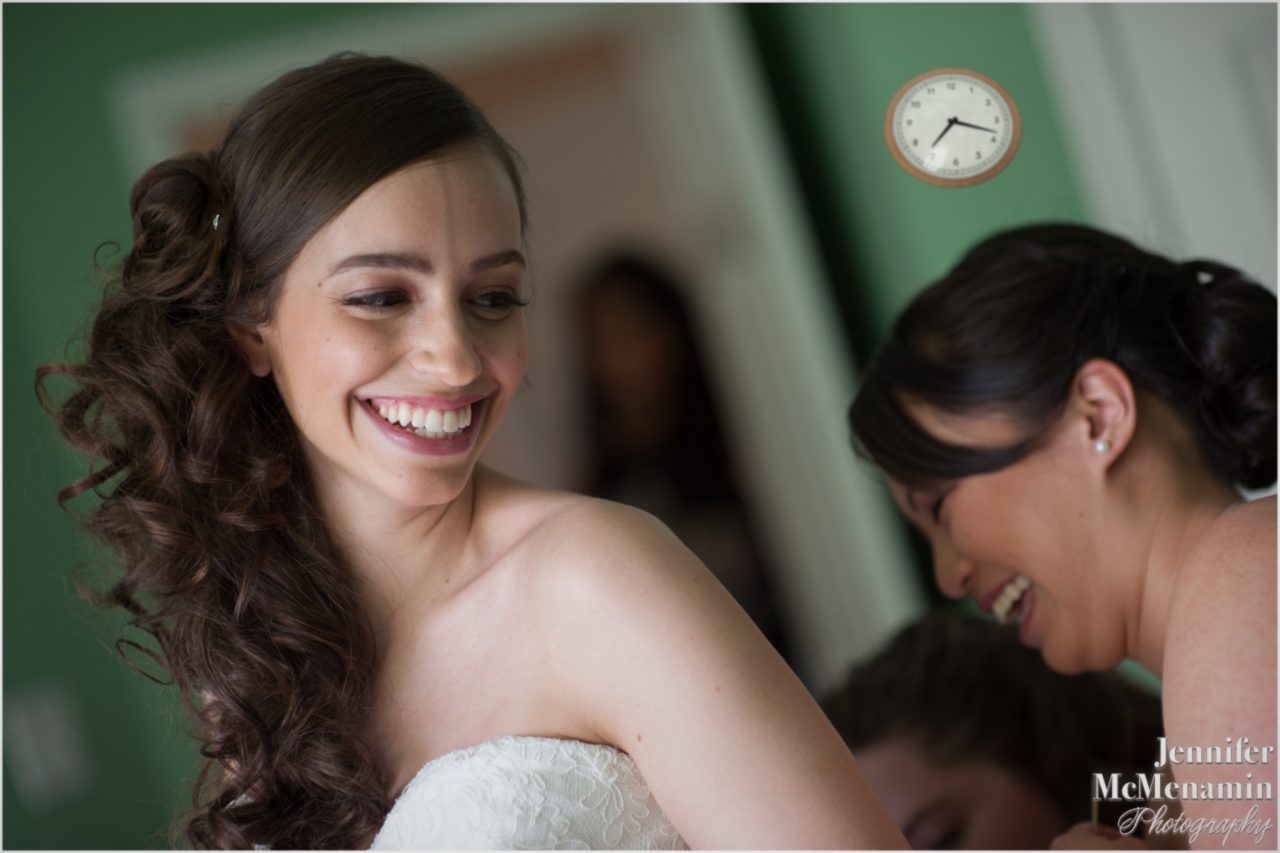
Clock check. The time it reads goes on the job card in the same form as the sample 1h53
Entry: 7h18
